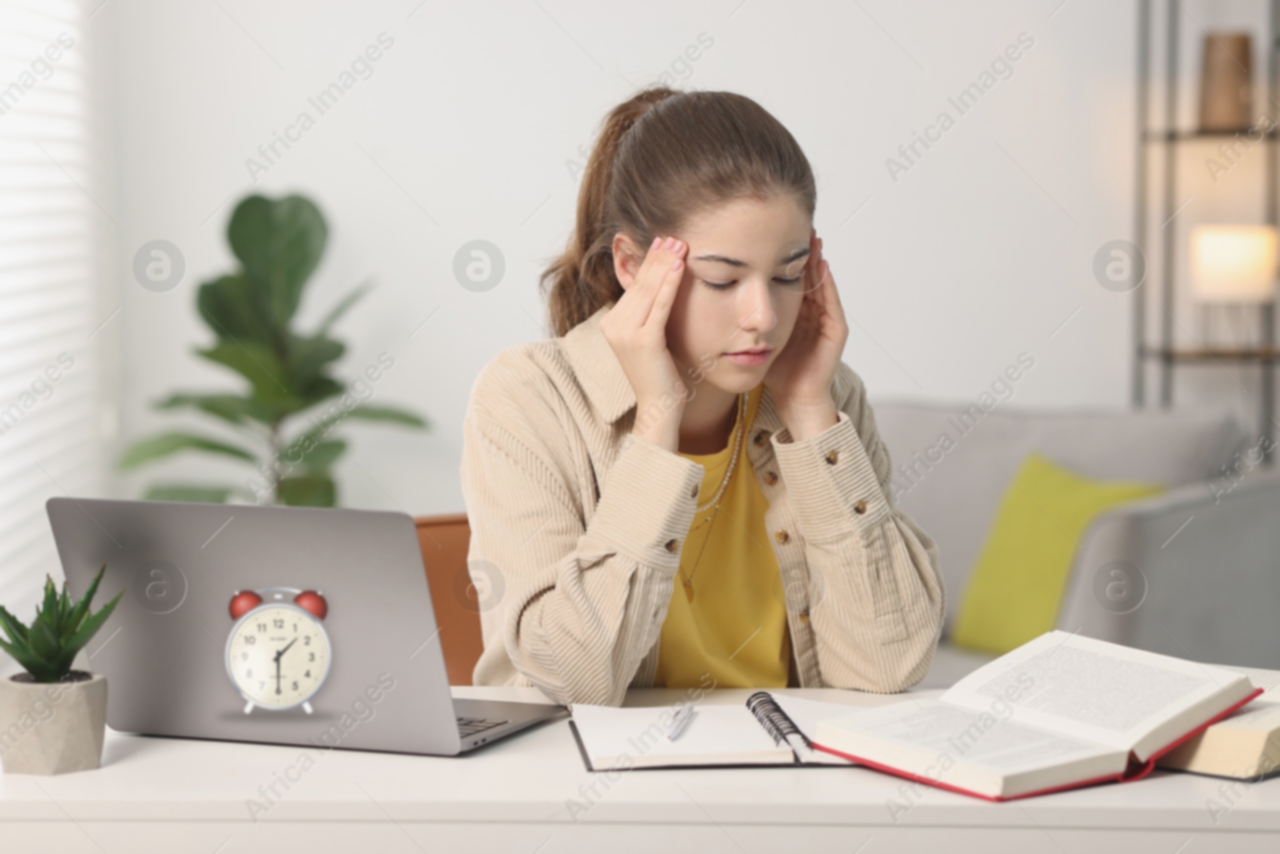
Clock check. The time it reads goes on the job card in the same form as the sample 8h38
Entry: 1h30
